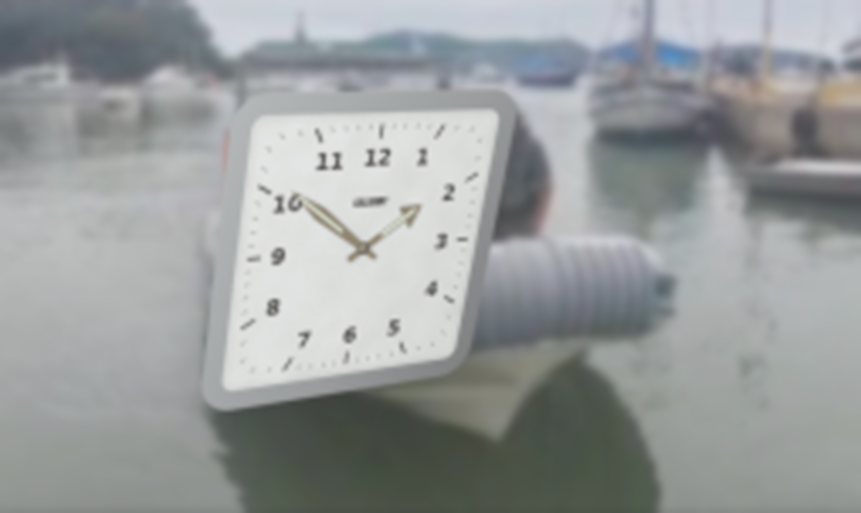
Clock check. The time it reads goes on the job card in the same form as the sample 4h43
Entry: 1h51
